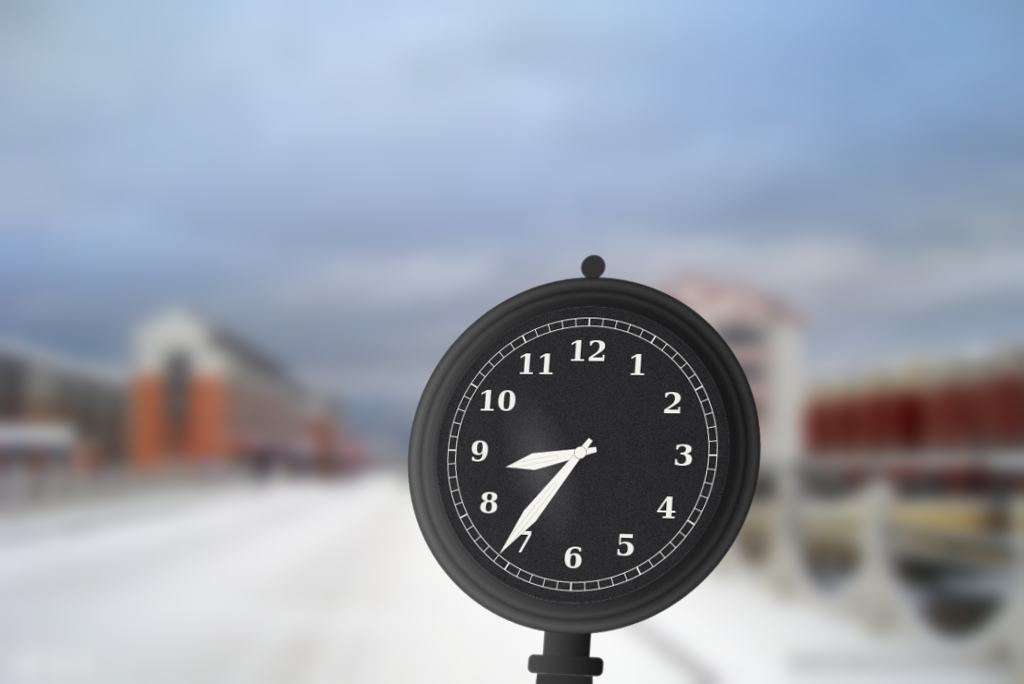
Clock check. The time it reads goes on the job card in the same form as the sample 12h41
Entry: 8h36
